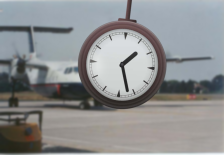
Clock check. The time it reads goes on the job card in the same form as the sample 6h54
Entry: 1h27
